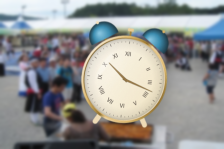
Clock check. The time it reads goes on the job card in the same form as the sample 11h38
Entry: 10h18
